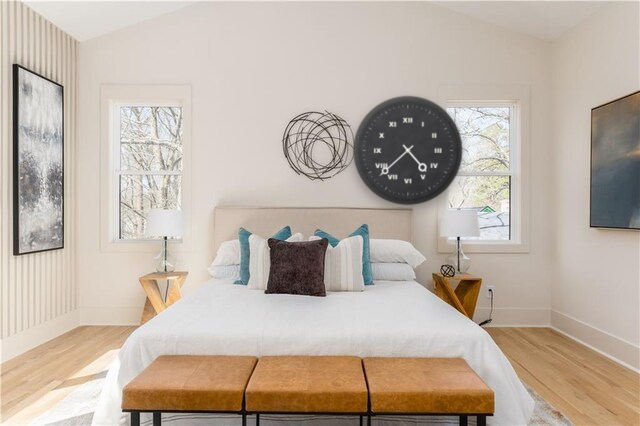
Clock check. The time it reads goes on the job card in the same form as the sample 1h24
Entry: 4h38
